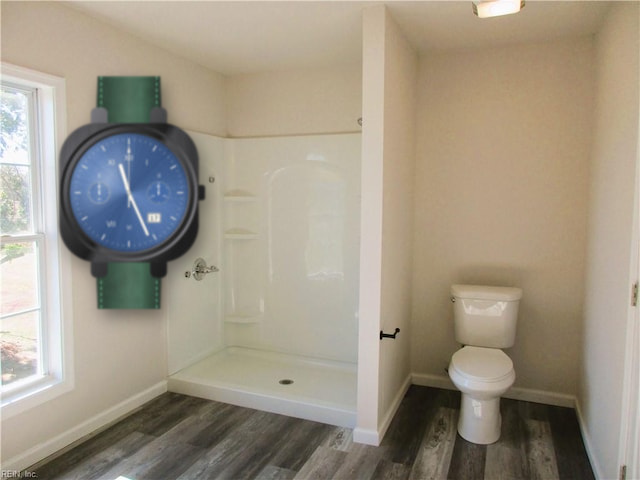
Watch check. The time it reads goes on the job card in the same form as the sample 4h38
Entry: 11h26
